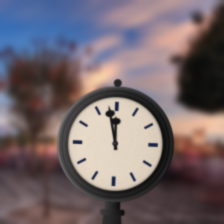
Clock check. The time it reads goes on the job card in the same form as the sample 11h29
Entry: 11h58
